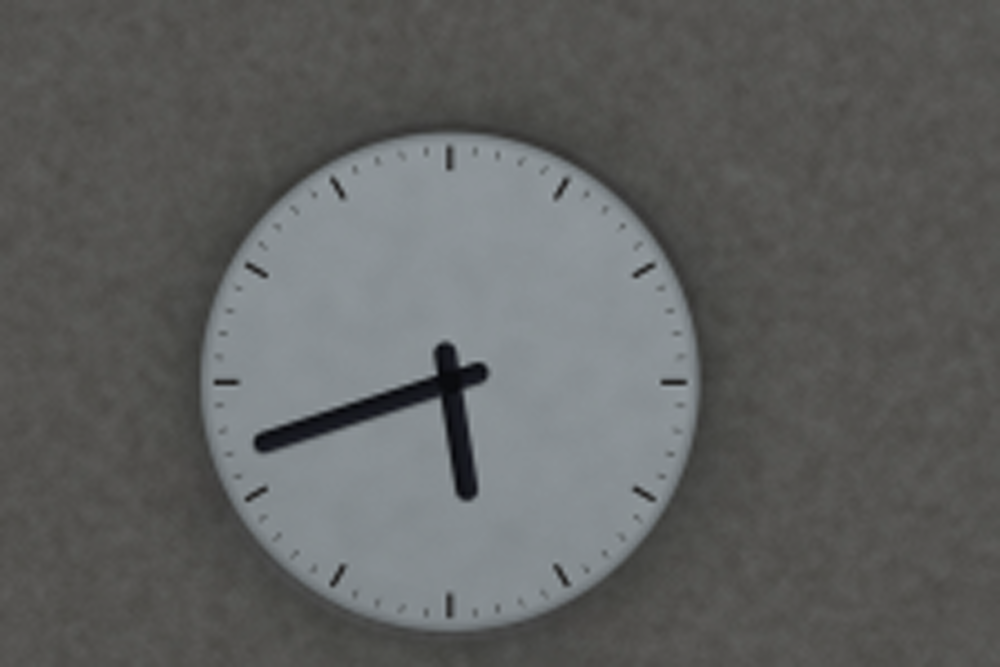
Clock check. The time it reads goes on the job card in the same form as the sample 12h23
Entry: 5h42
